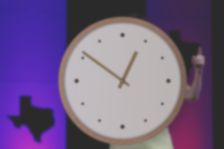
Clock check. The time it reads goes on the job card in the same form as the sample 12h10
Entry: 12h51
